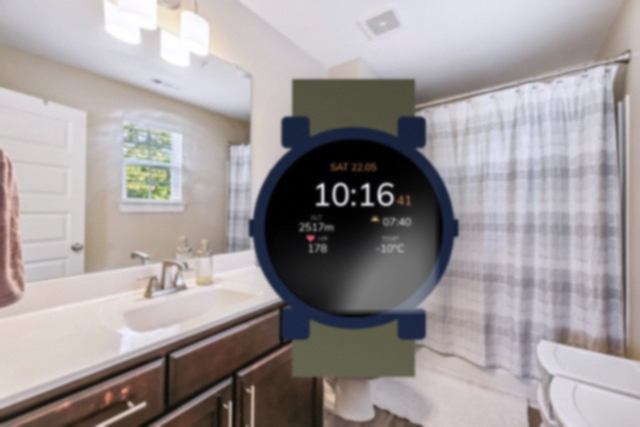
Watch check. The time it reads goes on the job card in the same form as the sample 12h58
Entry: 10h16
